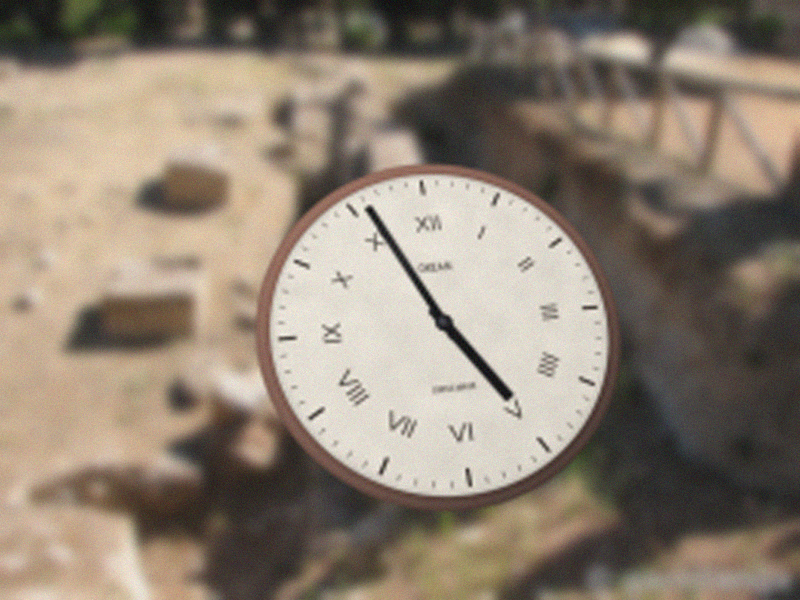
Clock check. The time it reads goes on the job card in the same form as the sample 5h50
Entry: 4h56
